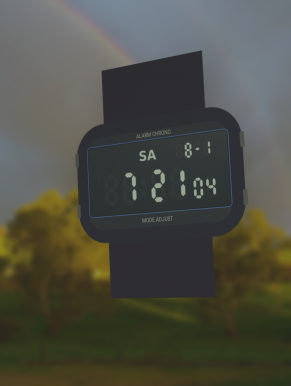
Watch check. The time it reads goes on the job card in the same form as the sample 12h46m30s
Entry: 7h21m04s
